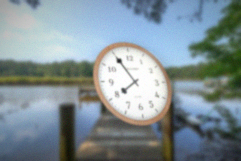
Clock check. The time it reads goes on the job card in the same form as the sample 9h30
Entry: 7h55
